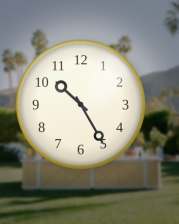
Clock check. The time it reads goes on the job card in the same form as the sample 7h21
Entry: 10h25
